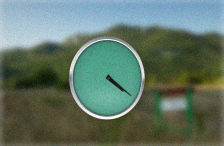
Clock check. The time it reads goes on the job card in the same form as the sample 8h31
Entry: 4h21
